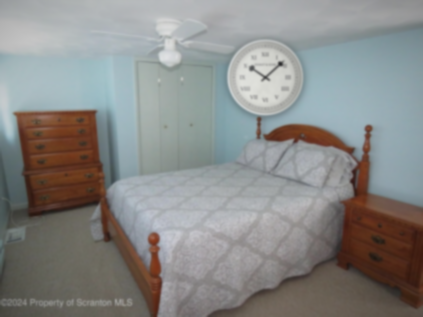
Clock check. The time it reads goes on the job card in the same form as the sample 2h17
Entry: 10h08
